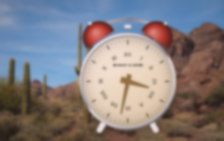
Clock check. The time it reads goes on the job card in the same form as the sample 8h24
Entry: 3h32
